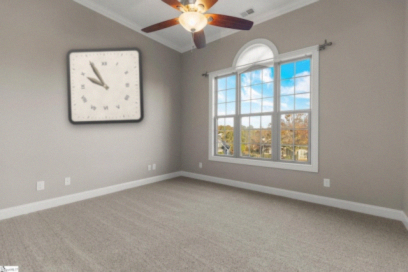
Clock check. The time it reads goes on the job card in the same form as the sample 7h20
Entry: 9h55
